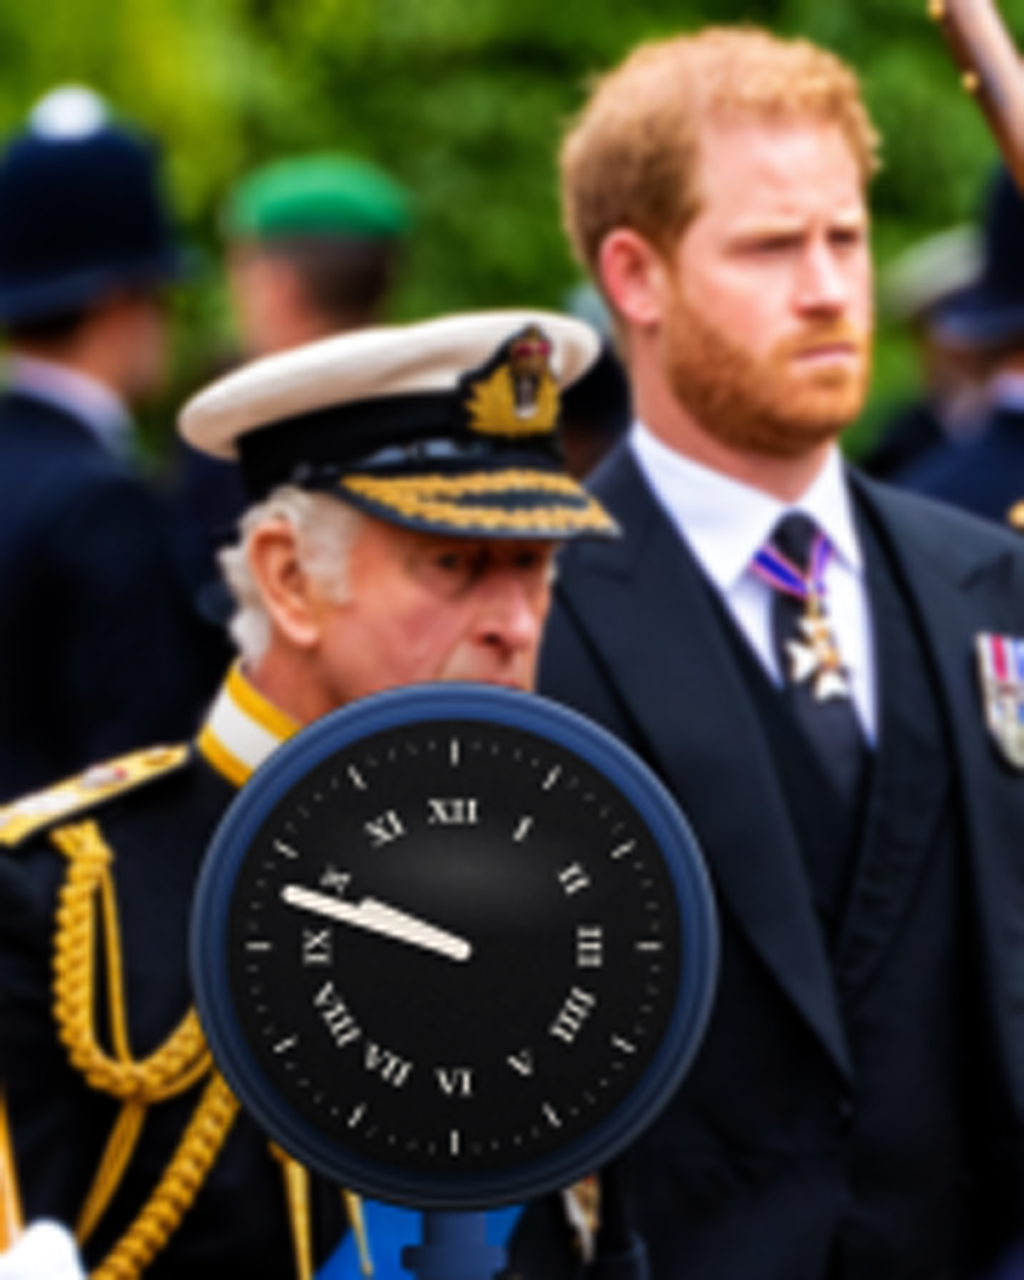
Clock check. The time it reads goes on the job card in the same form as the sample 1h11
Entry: 9h48
